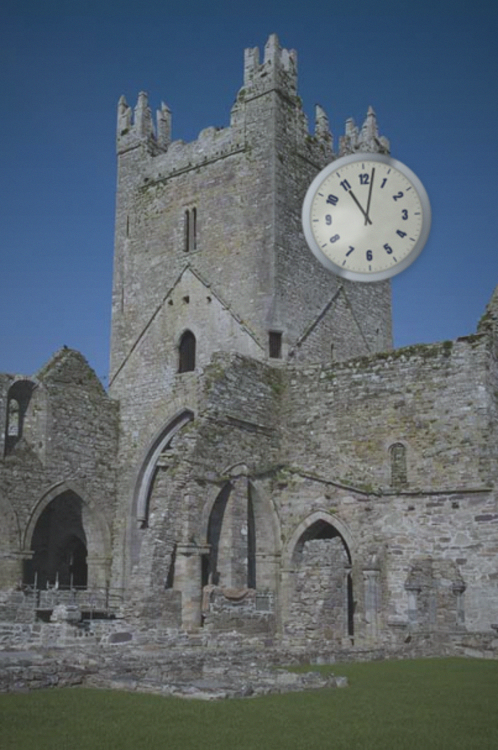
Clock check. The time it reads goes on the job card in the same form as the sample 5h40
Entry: 11h02
